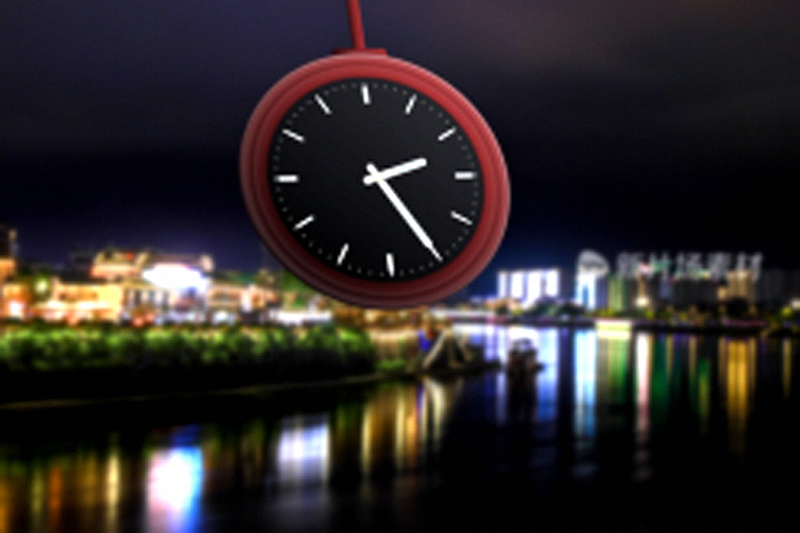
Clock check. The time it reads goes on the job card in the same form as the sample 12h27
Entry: 2h25
